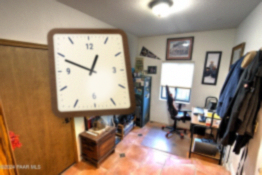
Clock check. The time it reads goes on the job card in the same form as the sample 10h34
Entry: 12h49
